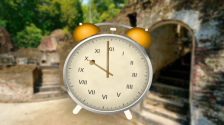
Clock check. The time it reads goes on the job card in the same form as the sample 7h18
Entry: 9h59
